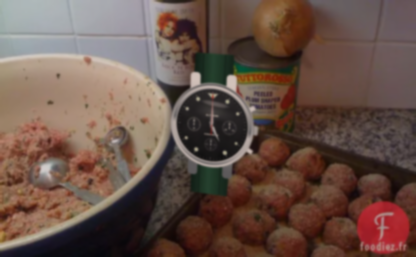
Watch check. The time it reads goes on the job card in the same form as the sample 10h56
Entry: 5h00
